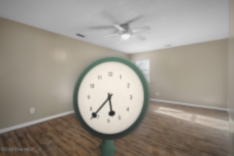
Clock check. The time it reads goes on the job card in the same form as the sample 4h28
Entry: 5h37
